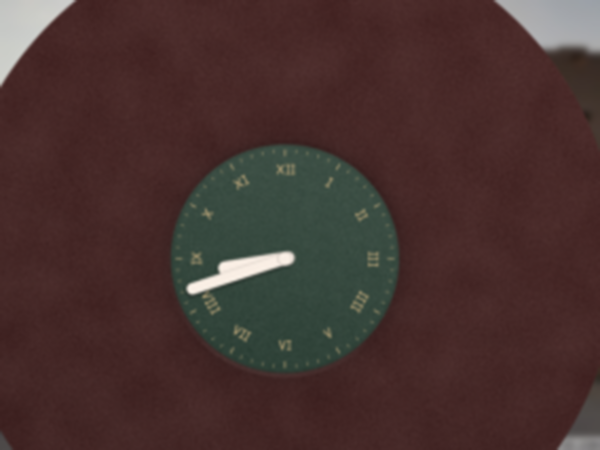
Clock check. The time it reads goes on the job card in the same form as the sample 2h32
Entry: 8h42
